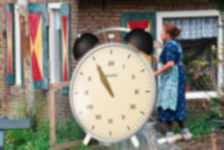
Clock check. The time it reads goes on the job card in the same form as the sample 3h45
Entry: 10h55
